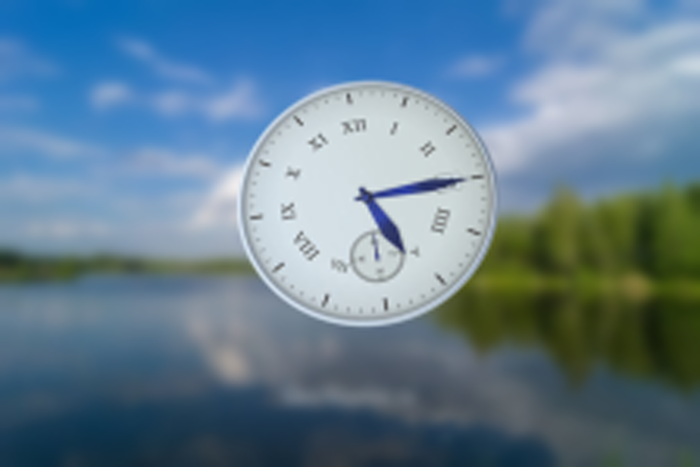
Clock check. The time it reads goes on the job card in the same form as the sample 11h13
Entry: 5h15
